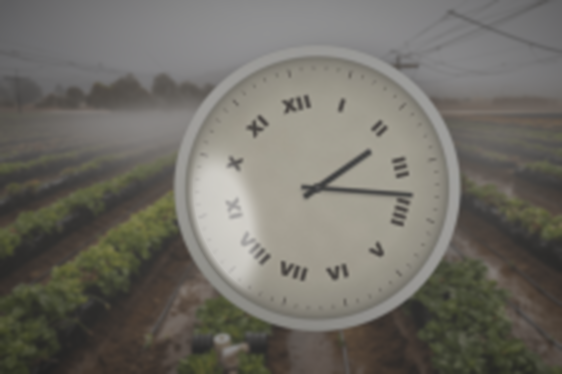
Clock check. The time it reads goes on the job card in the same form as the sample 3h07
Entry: 2h18
